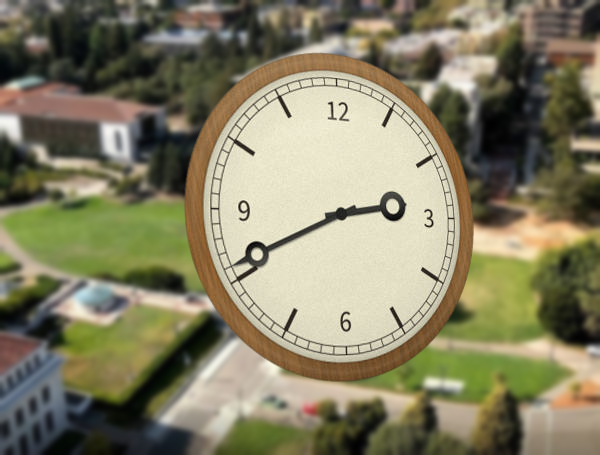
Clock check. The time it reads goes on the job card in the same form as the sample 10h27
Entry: 2h41
